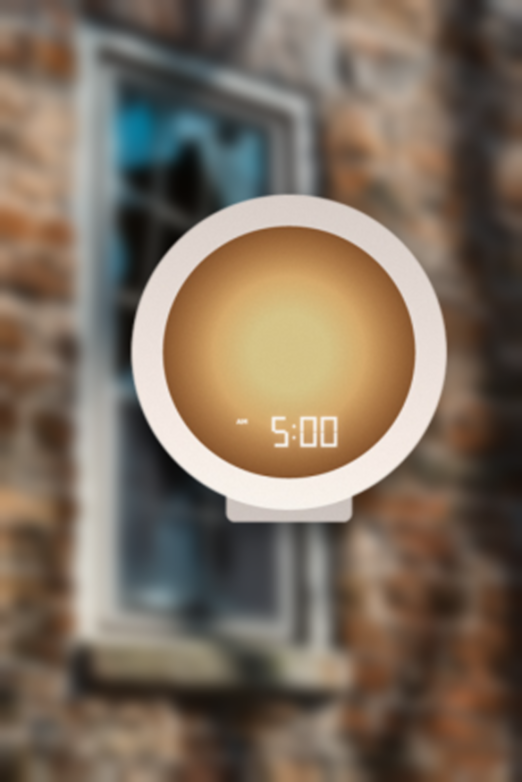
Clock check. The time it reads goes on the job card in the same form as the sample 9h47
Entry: 5h00
